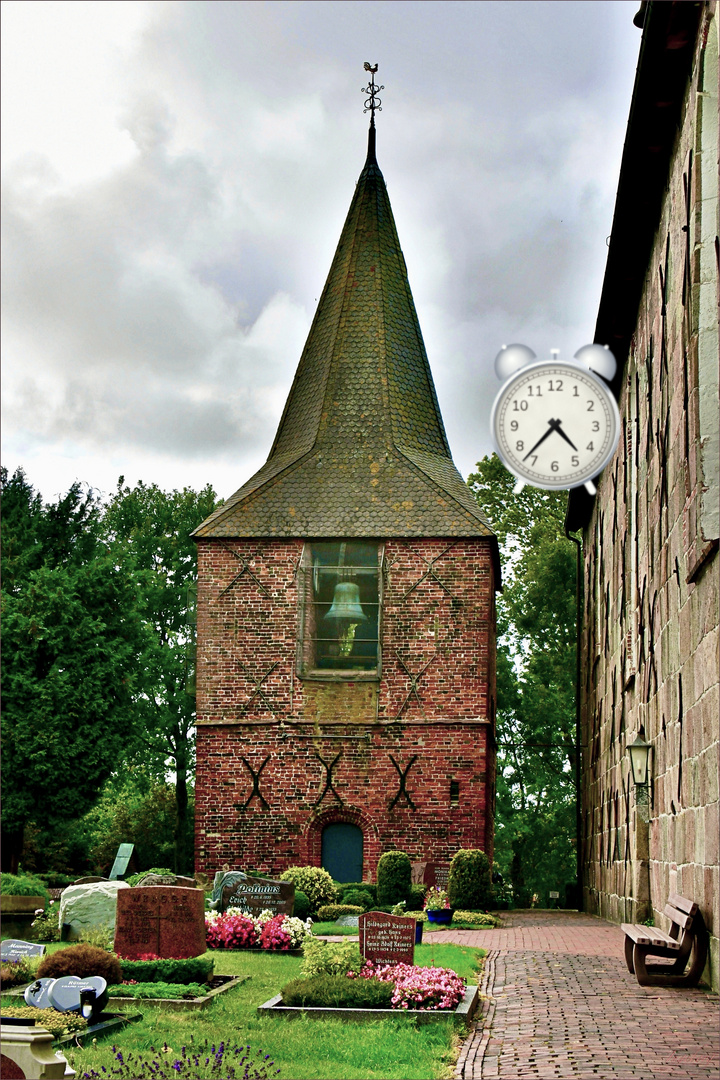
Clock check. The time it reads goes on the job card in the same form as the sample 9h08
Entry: 4h37
